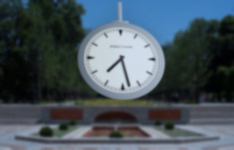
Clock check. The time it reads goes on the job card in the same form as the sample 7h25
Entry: 7h28
